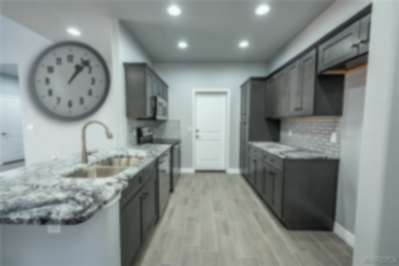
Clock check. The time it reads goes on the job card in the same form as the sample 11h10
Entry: 1h07
